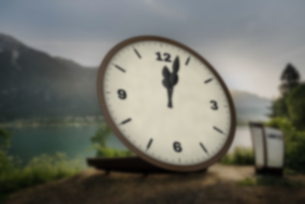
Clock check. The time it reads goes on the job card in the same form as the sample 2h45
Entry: 12h03
